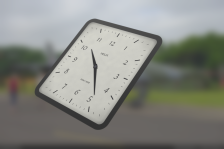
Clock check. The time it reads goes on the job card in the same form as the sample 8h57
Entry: 10h24
